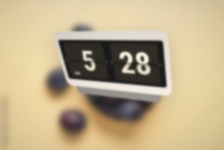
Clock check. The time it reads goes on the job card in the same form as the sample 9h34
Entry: 5h28
